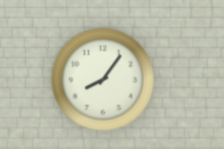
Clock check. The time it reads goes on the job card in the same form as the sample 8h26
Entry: 8h06
